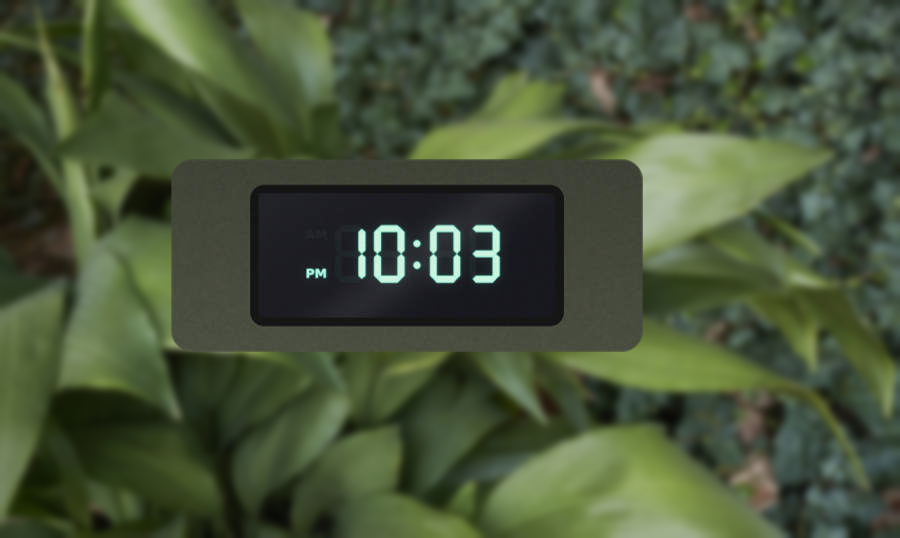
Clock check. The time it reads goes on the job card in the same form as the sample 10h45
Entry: 10h03
